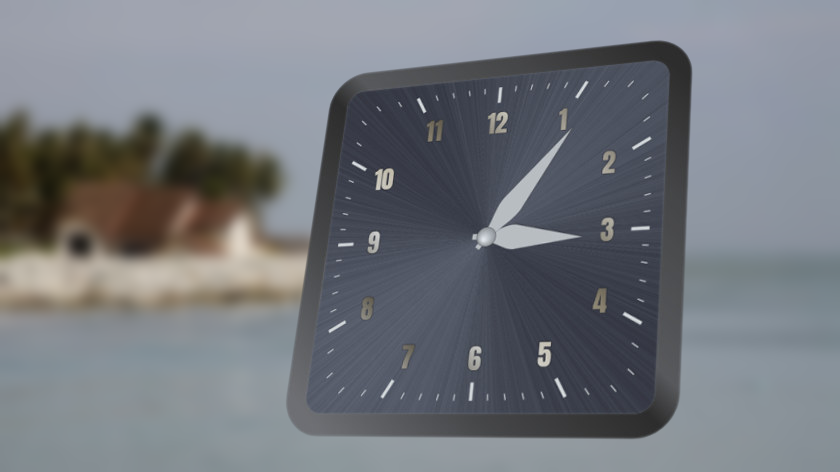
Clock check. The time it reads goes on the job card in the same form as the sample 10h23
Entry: 3h06
